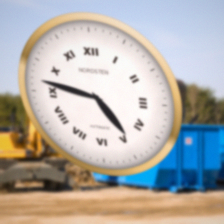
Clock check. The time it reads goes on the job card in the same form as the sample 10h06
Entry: 4h47
